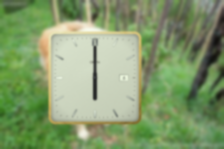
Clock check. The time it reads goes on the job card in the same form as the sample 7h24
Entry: 6h00
